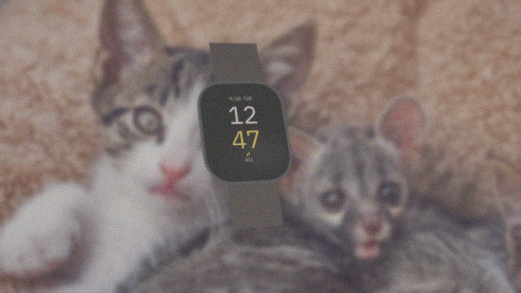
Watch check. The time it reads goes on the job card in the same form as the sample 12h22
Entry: 12h47
